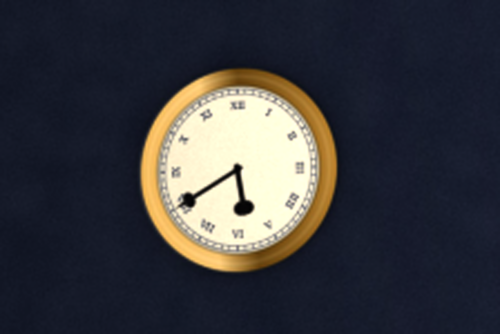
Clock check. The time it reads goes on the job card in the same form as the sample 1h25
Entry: 5h40
